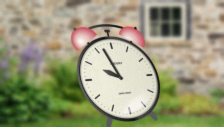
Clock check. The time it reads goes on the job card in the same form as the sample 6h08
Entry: 9h57
